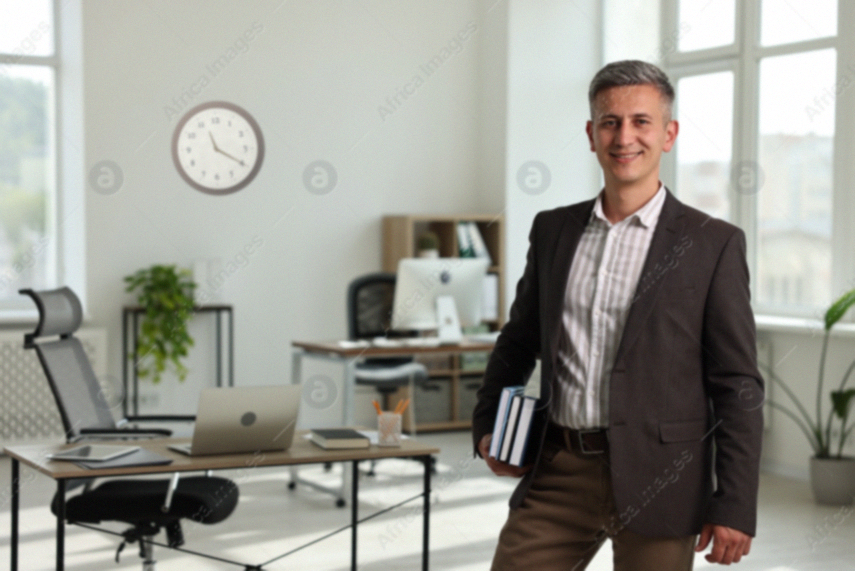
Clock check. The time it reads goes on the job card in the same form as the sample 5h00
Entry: 11h20
